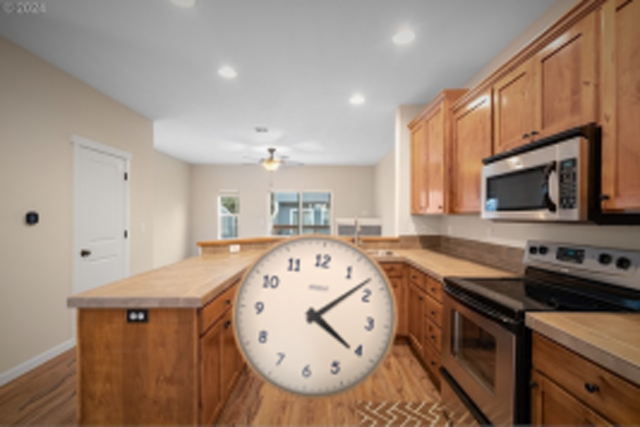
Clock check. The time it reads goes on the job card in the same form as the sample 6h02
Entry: 4h08
